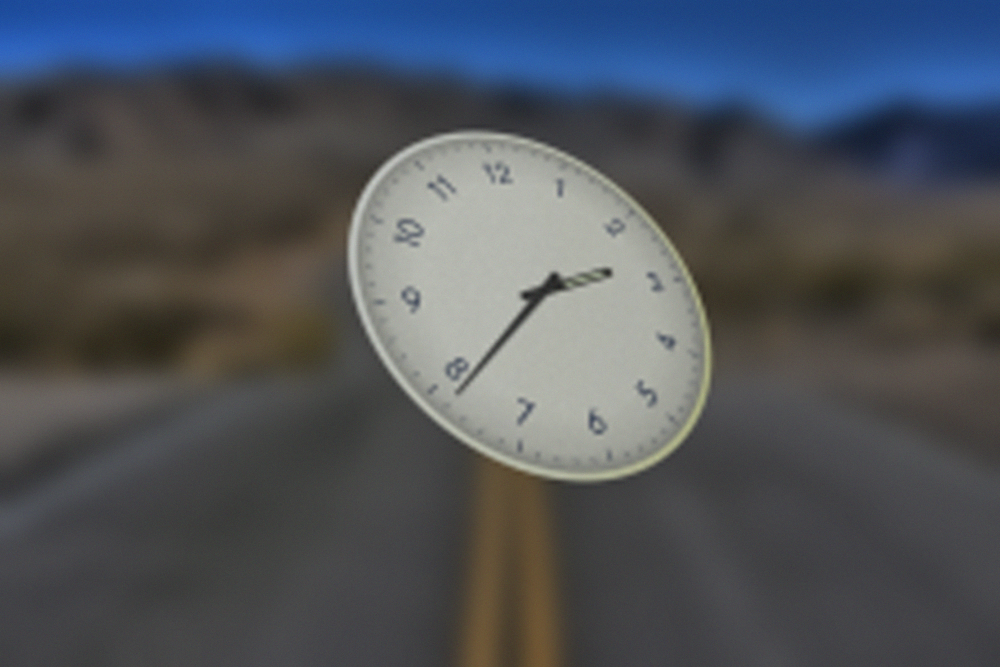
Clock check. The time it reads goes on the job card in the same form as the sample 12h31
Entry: 2h39
